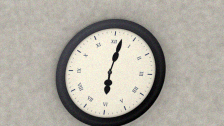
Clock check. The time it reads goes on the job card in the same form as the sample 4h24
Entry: 6h02
